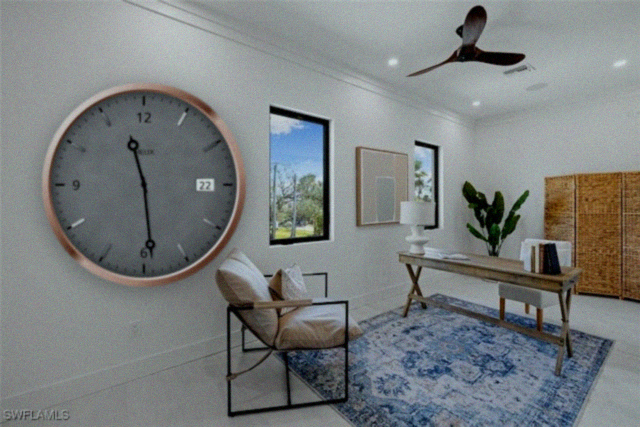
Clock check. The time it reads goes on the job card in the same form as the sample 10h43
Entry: 11h29
